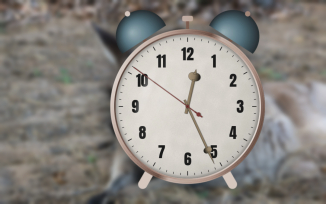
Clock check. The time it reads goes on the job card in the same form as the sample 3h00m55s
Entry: 12h25m51s
